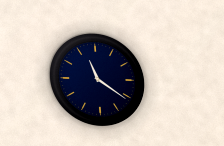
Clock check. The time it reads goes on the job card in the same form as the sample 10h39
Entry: 11h21
